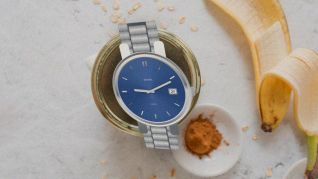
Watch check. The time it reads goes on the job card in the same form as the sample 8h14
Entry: 9h11
